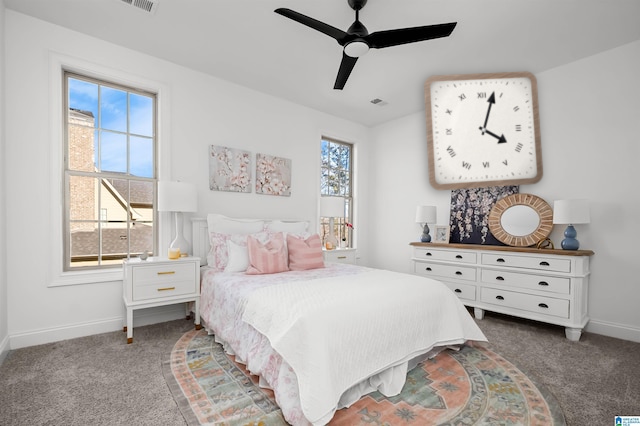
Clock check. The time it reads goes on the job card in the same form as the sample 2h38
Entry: 4h03
